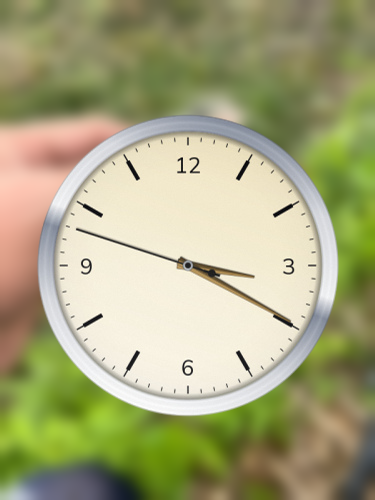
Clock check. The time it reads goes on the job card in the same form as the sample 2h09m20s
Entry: 3h19m48s
